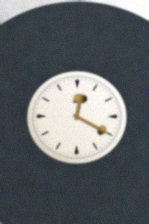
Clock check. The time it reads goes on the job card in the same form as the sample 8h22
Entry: 12h20
